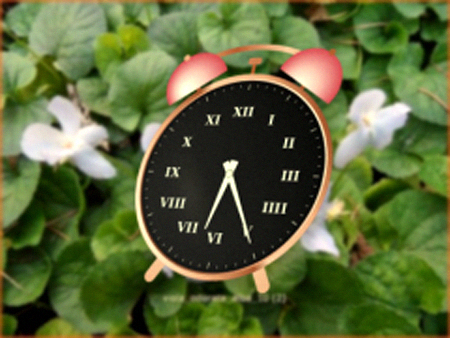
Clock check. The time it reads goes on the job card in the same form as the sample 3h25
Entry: 6h25
